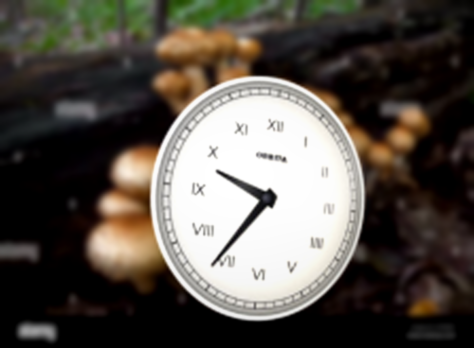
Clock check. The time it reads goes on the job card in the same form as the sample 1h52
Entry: 9h36
